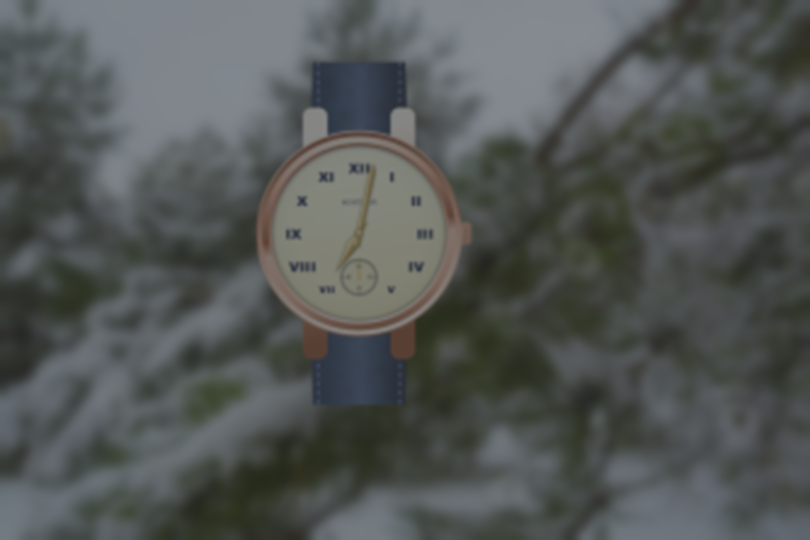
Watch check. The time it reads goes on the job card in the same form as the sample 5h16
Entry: 7h02
